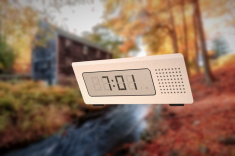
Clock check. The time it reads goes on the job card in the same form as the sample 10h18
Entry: 7h01
